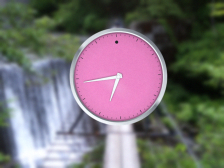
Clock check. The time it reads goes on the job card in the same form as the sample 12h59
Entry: 6h44
